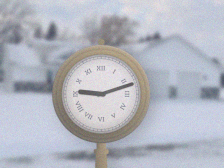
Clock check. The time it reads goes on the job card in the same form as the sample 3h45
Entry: 9h12
